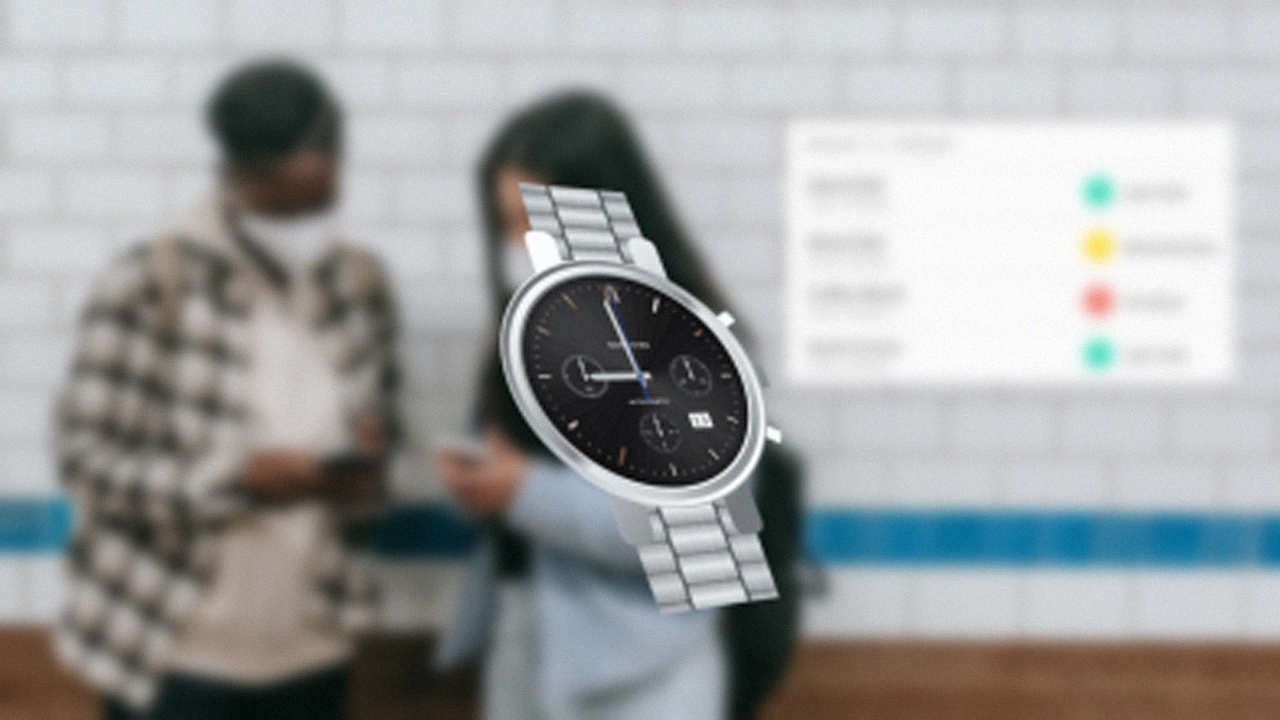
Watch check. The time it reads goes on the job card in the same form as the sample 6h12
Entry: 8h59
